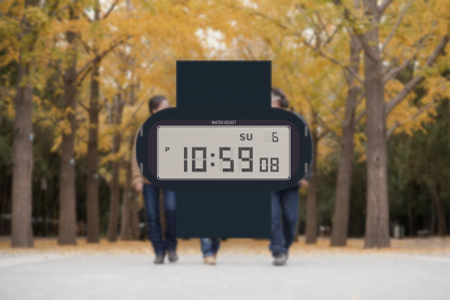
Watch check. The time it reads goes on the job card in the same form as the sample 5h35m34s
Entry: 10h59m08s
